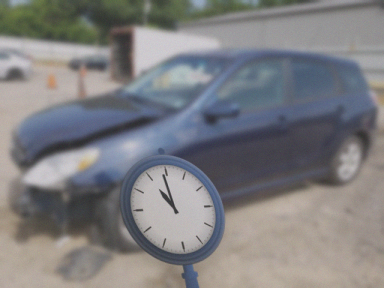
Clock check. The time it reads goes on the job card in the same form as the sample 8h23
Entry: 10h59
